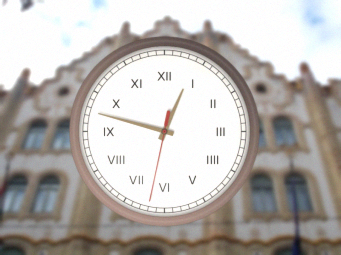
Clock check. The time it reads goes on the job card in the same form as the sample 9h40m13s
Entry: 12h47m32s
